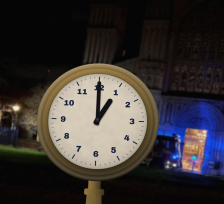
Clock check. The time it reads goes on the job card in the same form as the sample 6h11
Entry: 1h00
